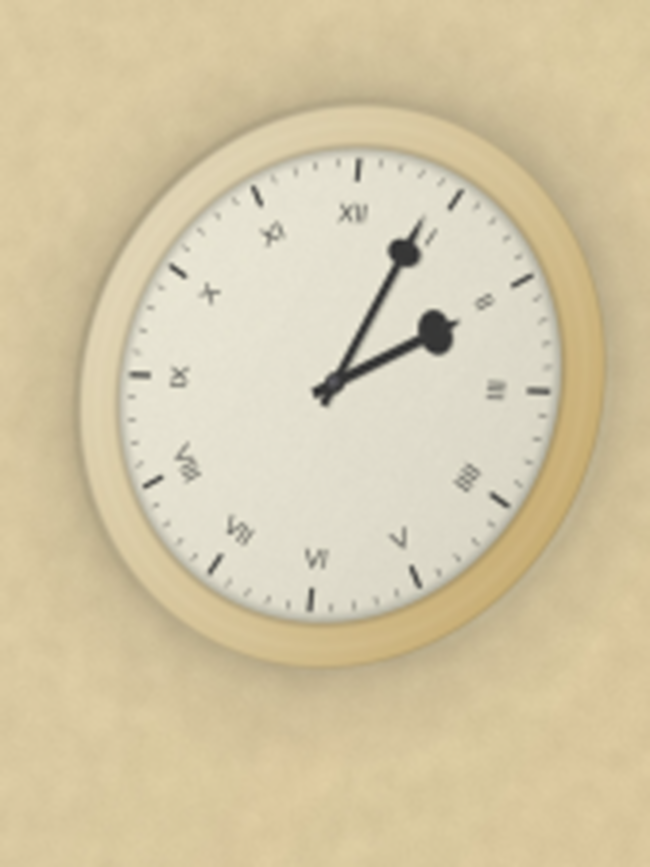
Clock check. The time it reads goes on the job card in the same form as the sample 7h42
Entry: 2h04
